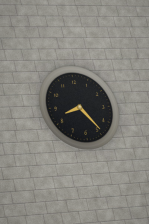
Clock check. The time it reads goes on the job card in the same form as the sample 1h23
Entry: 8h24
